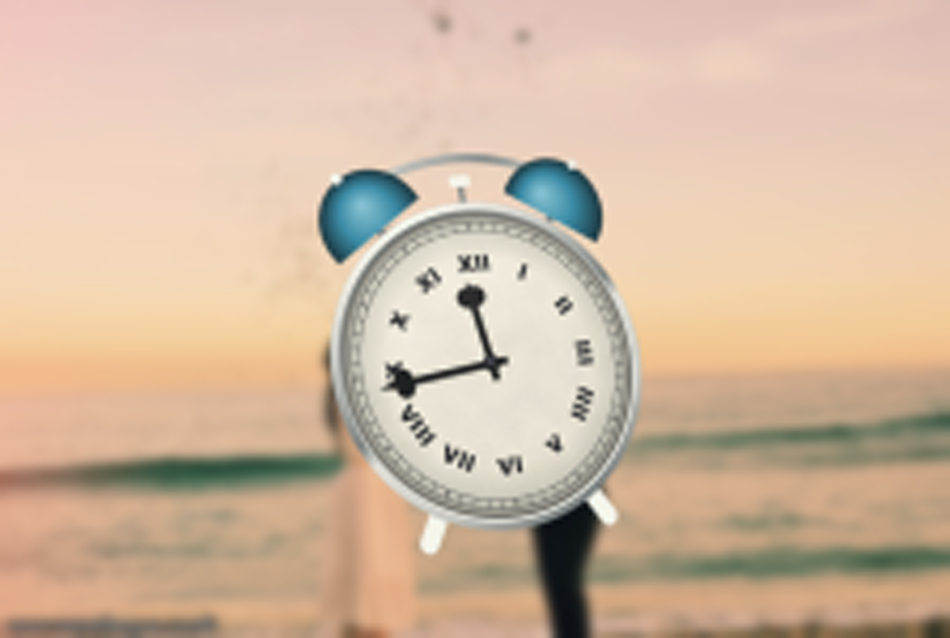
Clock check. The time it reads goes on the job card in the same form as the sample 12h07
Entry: 11h44
